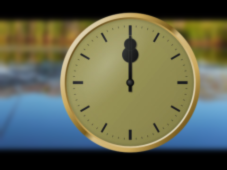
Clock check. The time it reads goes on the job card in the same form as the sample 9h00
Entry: 12h00
